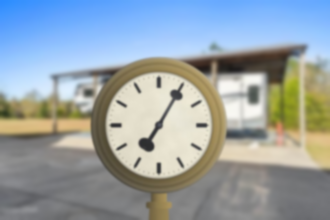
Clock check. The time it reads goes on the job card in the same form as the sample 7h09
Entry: 7h05
